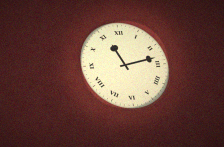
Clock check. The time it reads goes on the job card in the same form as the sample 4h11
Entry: 11h13
